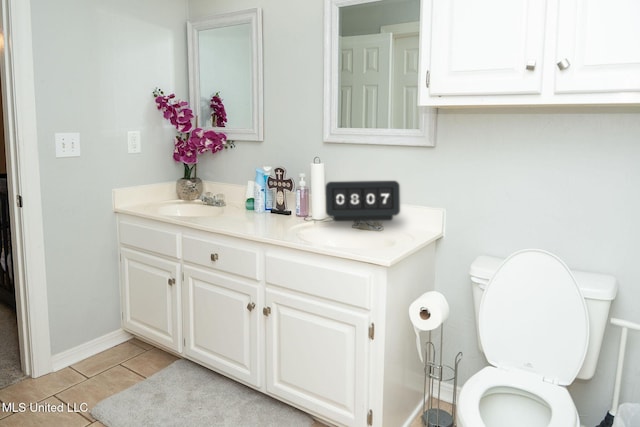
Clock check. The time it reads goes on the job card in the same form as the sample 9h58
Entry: 8h07
